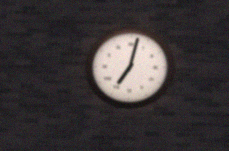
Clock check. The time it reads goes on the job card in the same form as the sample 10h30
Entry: 7h02
